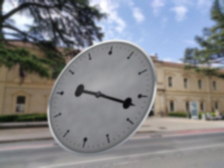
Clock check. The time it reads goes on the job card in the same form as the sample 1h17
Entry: 9h17
